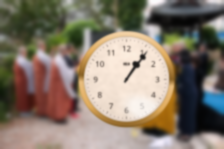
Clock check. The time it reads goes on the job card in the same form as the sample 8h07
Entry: 1h06
